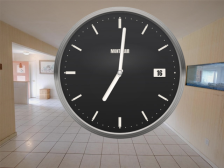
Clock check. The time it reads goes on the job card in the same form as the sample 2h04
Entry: 7h01
